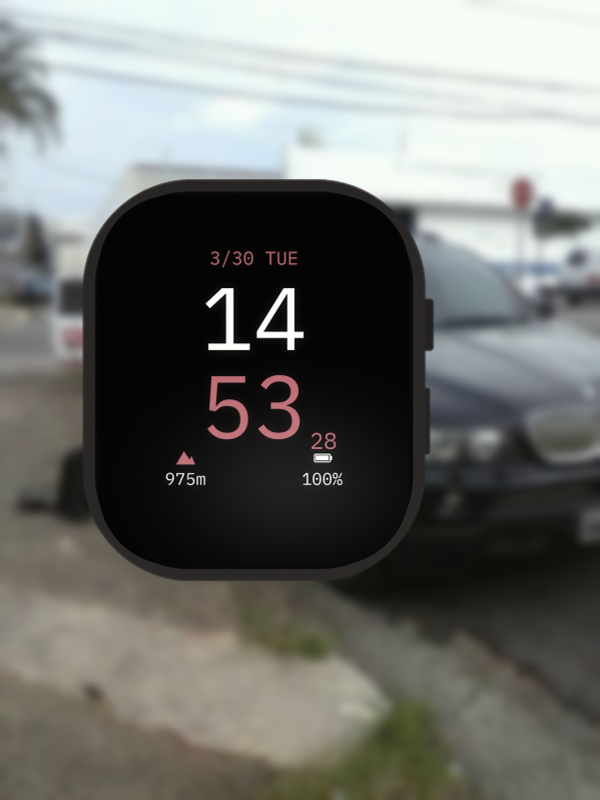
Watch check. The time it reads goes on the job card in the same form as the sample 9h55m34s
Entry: 14h53m28s
